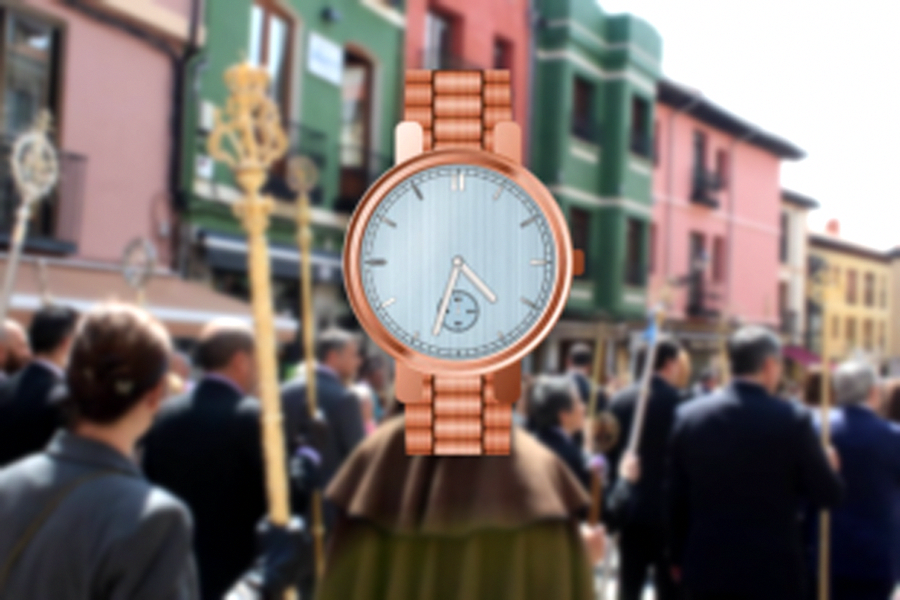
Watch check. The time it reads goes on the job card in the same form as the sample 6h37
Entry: 4h33
